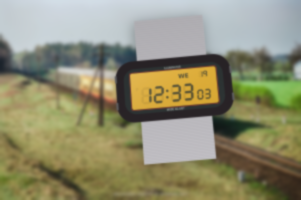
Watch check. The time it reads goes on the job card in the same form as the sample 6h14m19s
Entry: 12h33m03s
